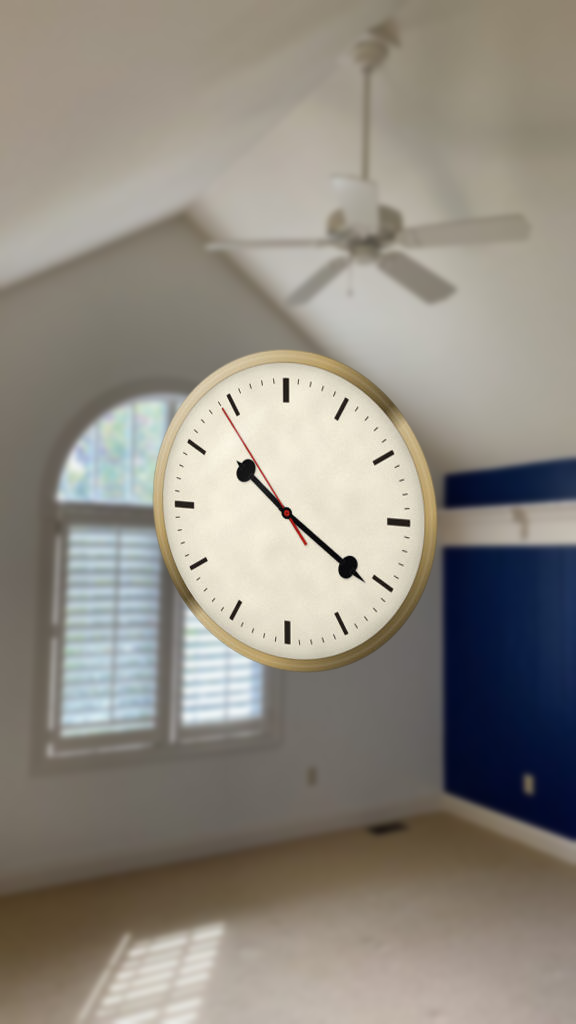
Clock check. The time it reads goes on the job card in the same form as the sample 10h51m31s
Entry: 10h20m54s
